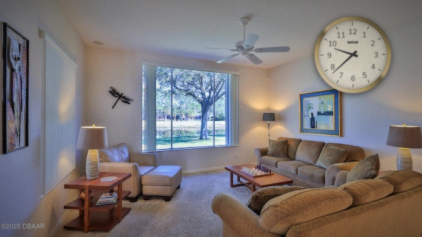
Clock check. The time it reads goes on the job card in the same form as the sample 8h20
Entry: 9h38
